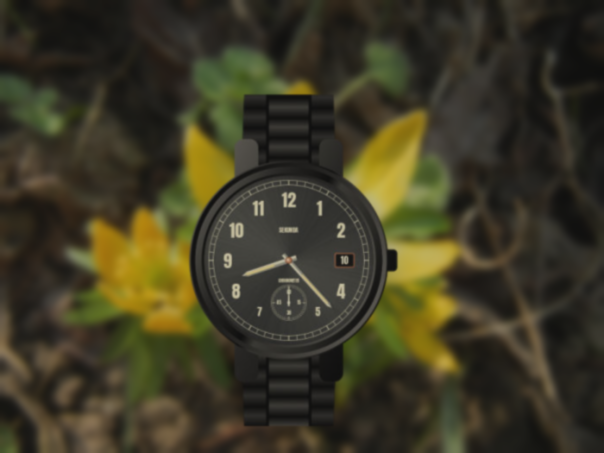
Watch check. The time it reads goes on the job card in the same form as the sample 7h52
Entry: 8h23
